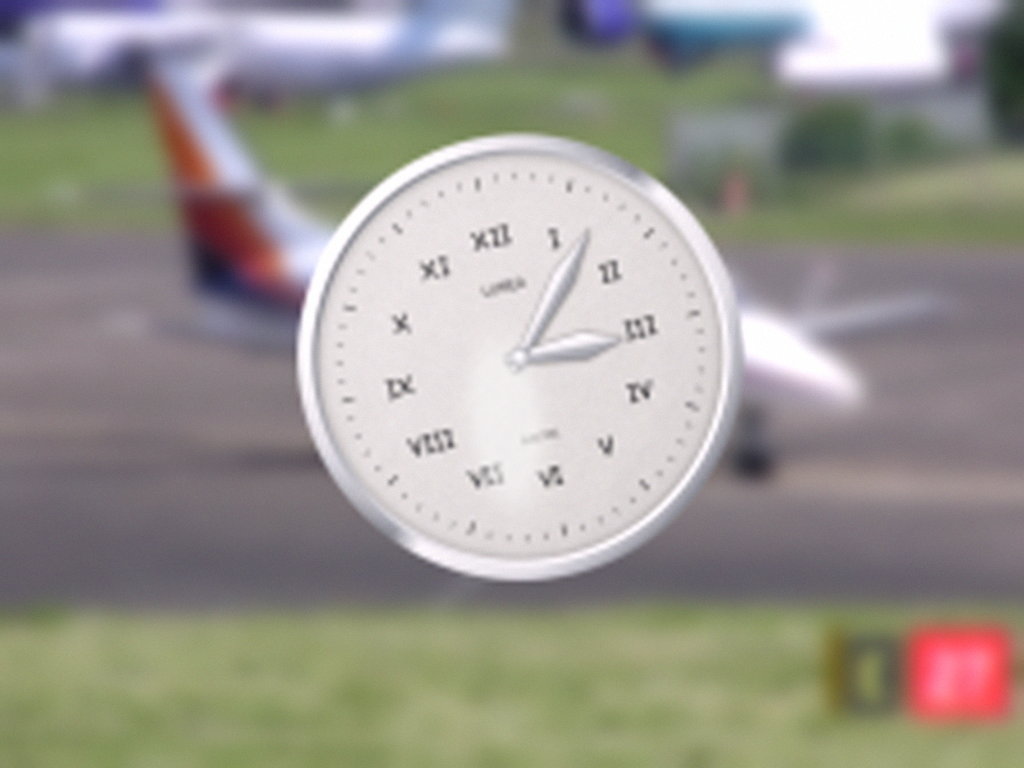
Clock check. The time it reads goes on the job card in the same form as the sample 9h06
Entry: 3h07
